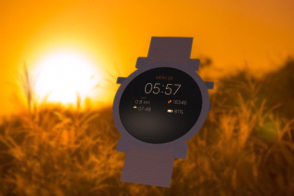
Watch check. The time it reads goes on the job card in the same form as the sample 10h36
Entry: 5h57
